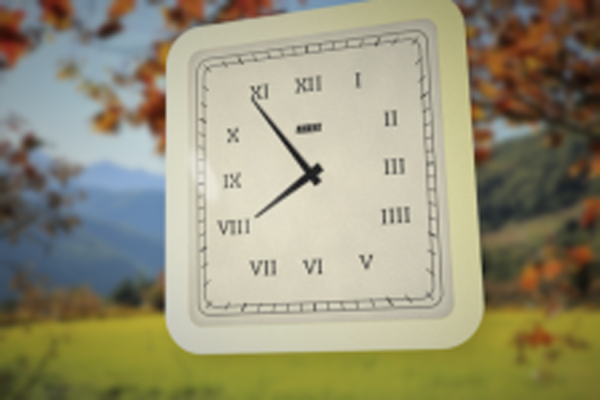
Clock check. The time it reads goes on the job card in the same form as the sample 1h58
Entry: 7h54
